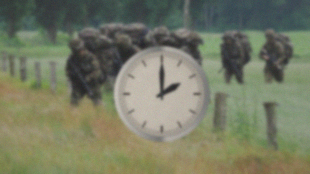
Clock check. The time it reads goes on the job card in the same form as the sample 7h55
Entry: 2h00
